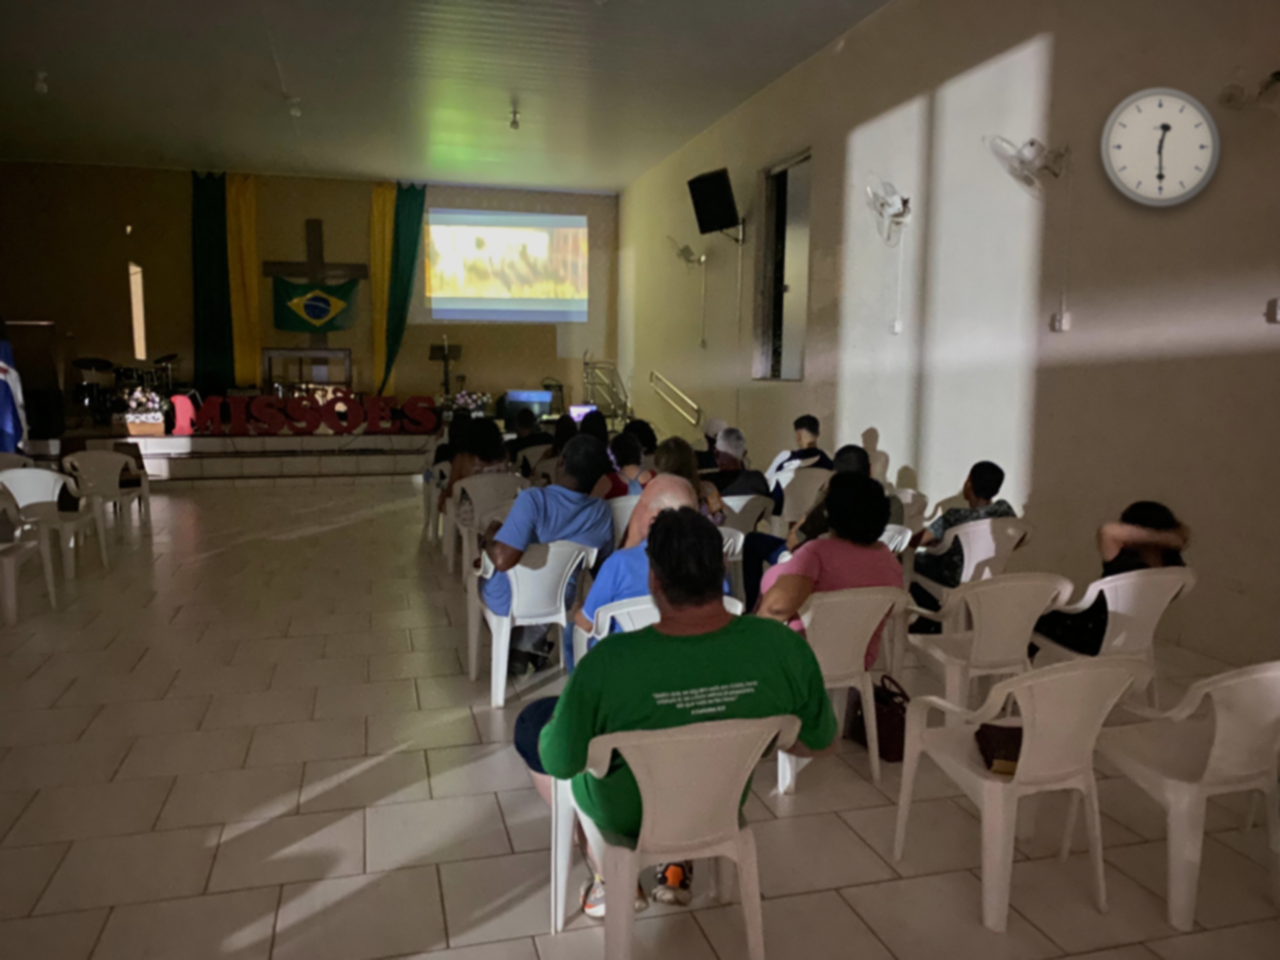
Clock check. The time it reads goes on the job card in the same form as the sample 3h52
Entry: 12h30
